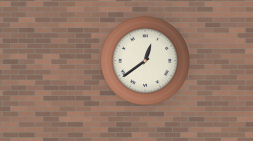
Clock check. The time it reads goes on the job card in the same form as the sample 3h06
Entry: 12h39
